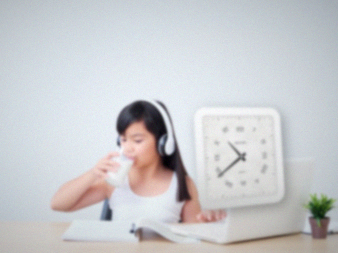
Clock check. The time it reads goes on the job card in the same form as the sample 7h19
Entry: 10h39
